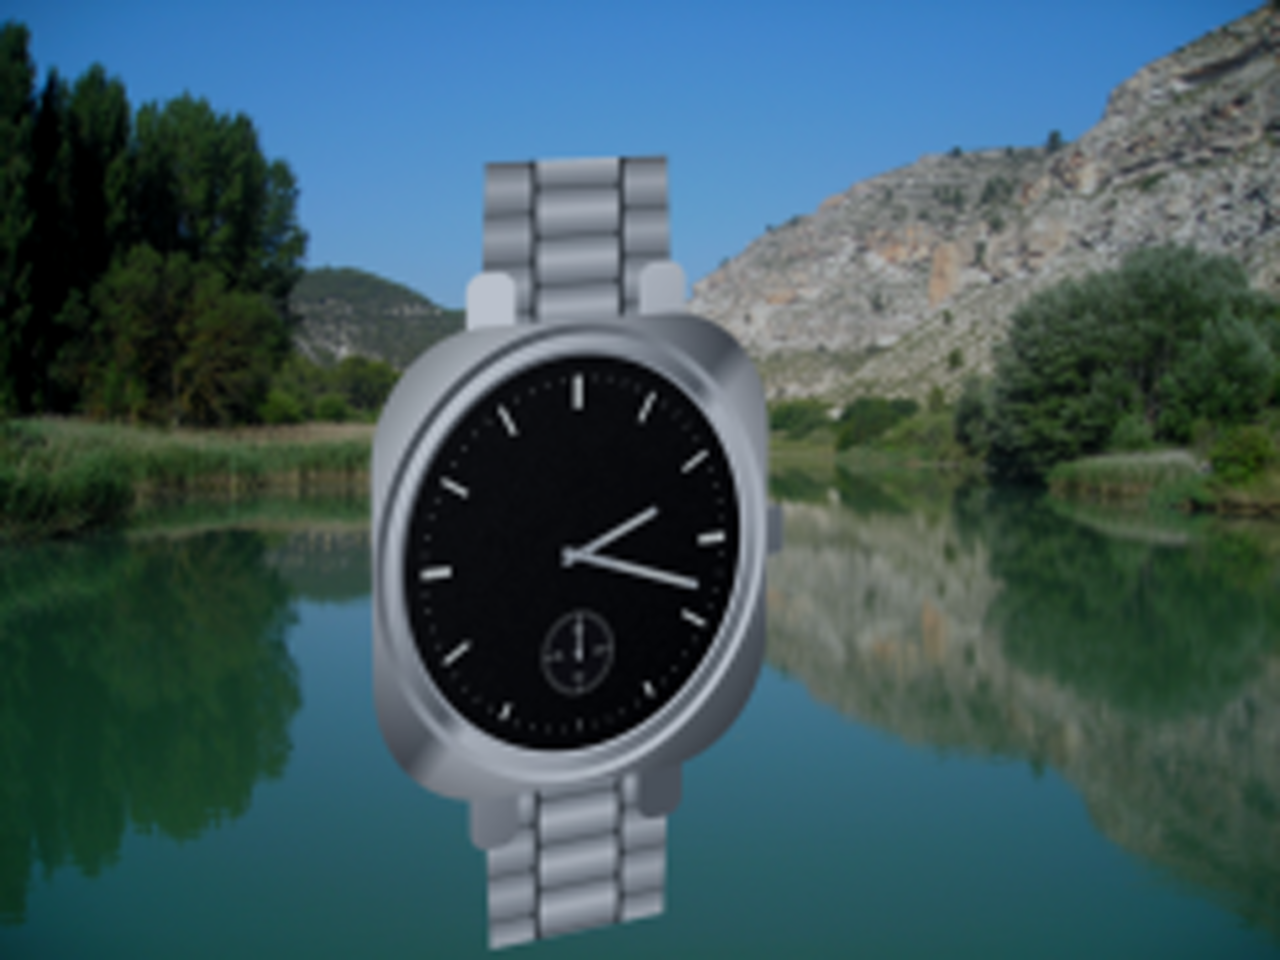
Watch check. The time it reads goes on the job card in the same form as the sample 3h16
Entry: 2h18
